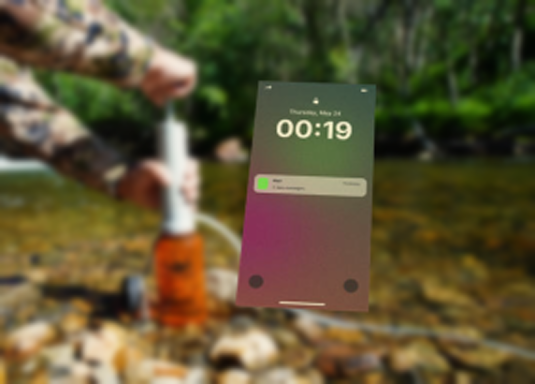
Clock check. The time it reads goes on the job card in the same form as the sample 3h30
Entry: 0h19
